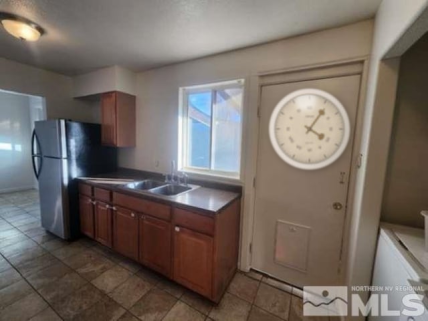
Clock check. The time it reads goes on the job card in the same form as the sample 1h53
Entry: 4h06
